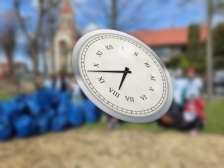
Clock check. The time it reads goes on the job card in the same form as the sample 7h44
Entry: 7h48
